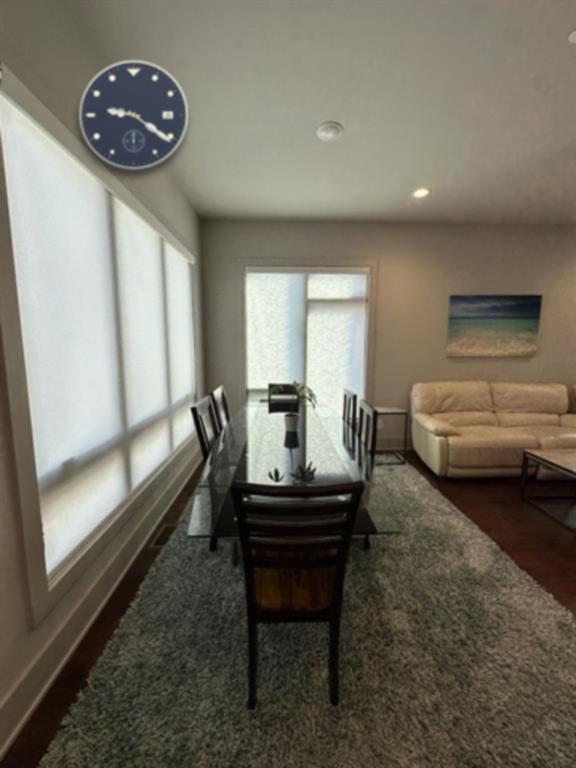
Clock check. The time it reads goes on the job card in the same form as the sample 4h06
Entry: 9h21
